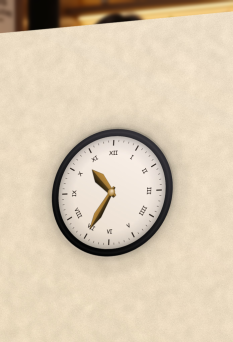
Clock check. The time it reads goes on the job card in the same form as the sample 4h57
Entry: 10h35
